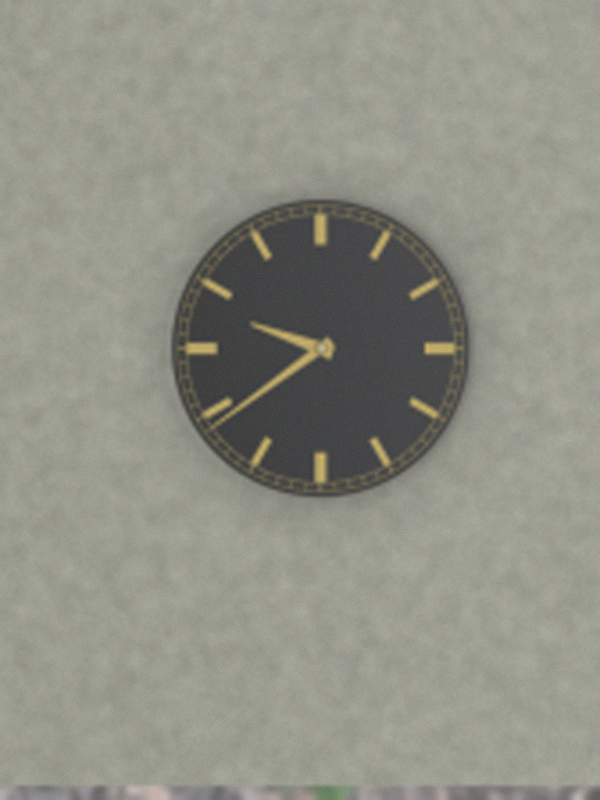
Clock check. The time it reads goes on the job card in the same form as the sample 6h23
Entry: 9h39
